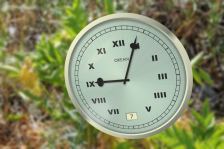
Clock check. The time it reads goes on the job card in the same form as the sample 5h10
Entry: 9h04
